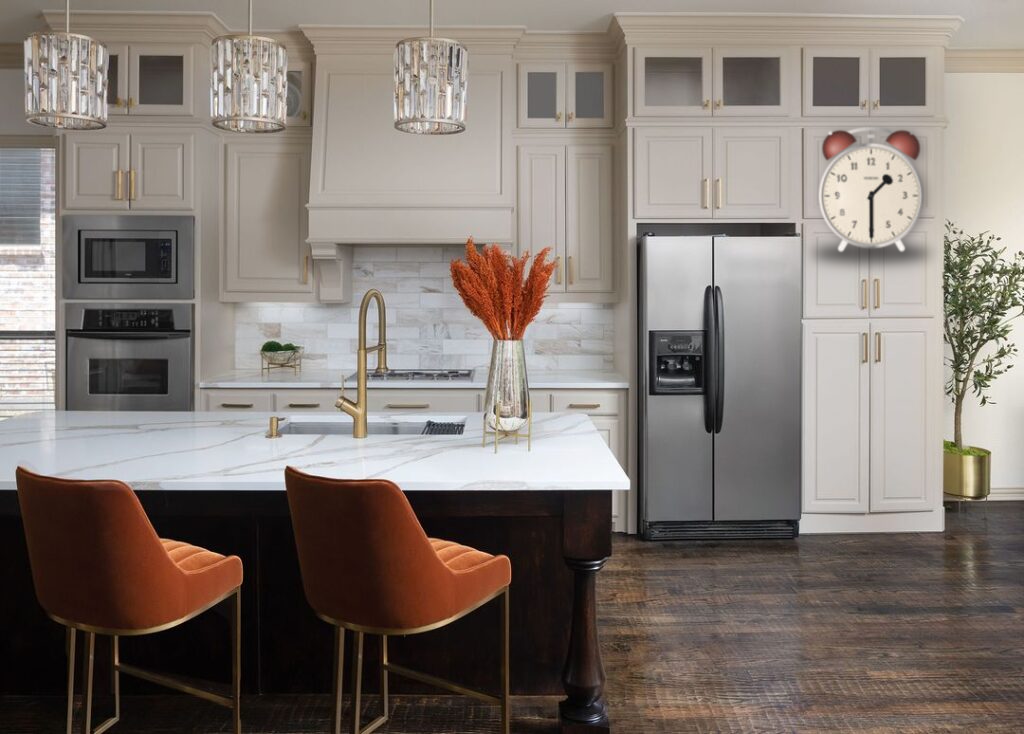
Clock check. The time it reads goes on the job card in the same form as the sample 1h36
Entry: 1h30
